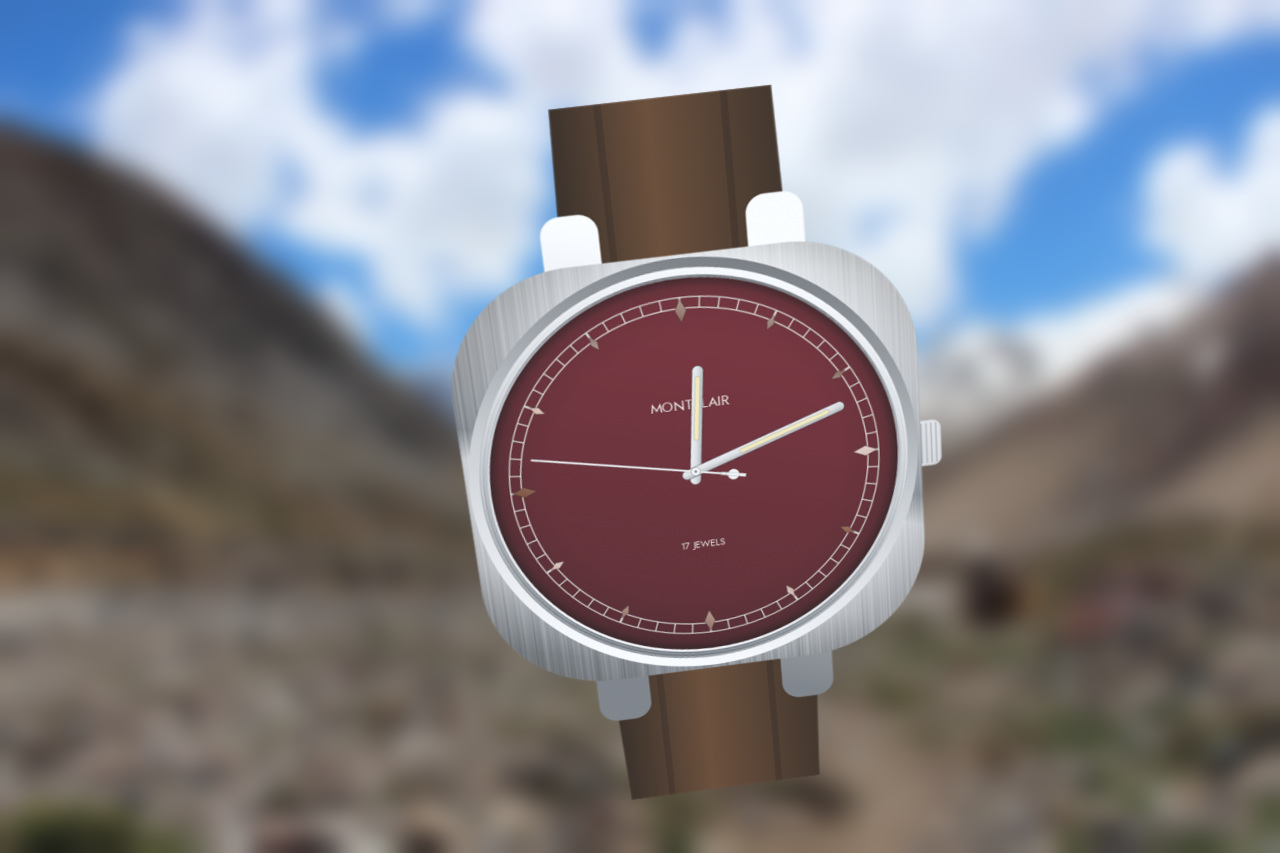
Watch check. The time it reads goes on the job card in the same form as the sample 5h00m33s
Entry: 12h11m47s
